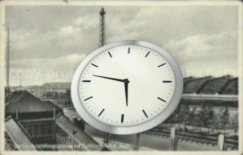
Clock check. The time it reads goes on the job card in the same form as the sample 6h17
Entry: 5h47
